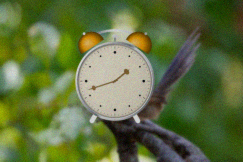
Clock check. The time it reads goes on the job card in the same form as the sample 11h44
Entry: 1h42
